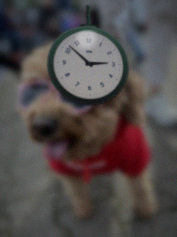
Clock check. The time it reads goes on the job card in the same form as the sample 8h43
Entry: 2h52
